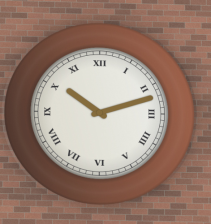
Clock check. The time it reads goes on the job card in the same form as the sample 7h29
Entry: 10h12
